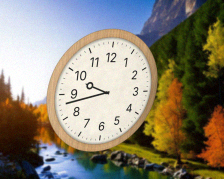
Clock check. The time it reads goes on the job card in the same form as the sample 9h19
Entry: 9h43
